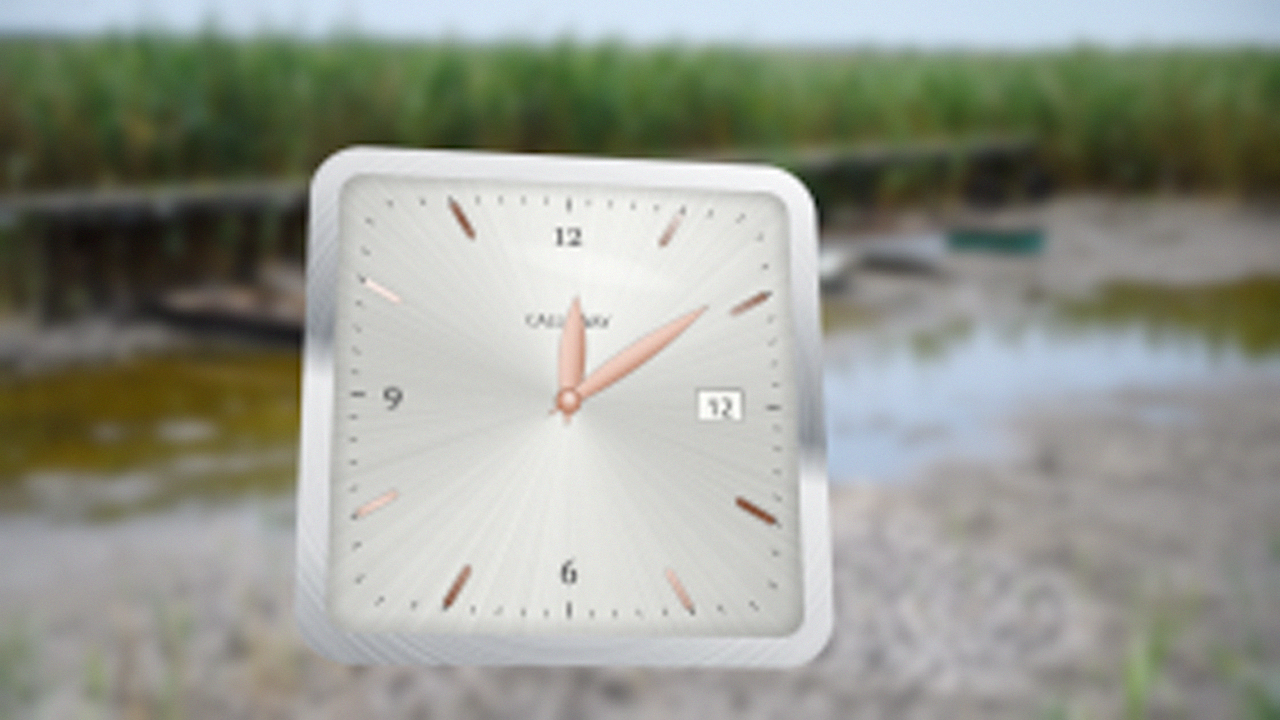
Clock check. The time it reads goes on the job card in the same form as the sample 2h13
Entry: 12h09
